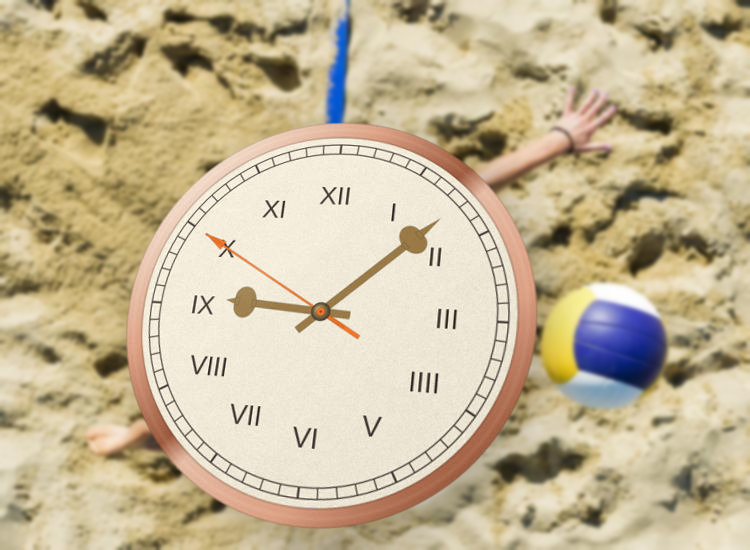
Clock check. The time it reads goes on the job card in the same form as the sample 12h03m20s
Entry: 9h07m50s
